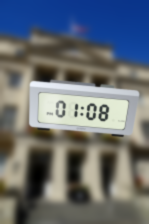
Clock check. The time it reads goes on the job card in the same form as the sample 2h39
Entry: 1h08
